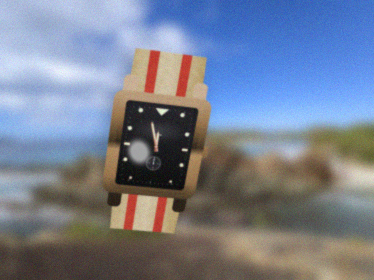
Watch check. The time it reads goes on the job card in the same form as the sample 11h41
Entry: 11h57
